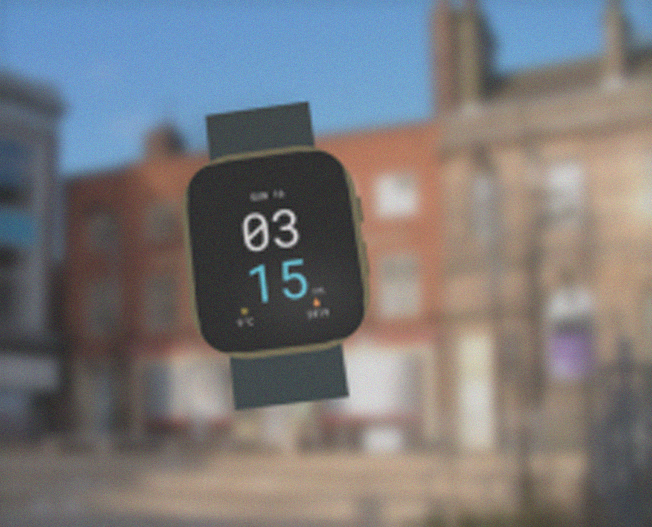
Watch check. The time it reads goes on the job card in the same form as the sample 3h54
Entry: 3h15
